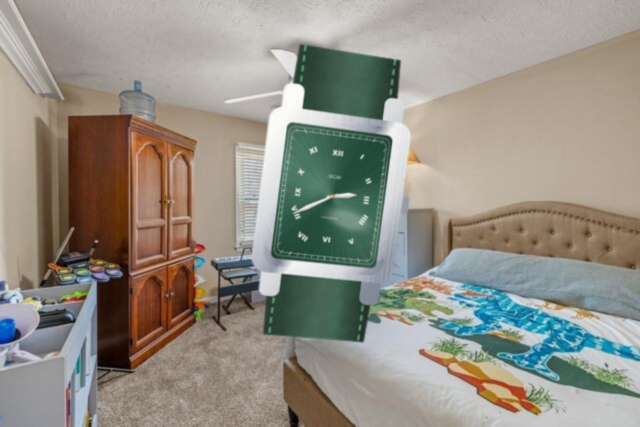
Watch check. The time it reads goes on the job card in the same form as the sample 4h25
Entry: 2h40
